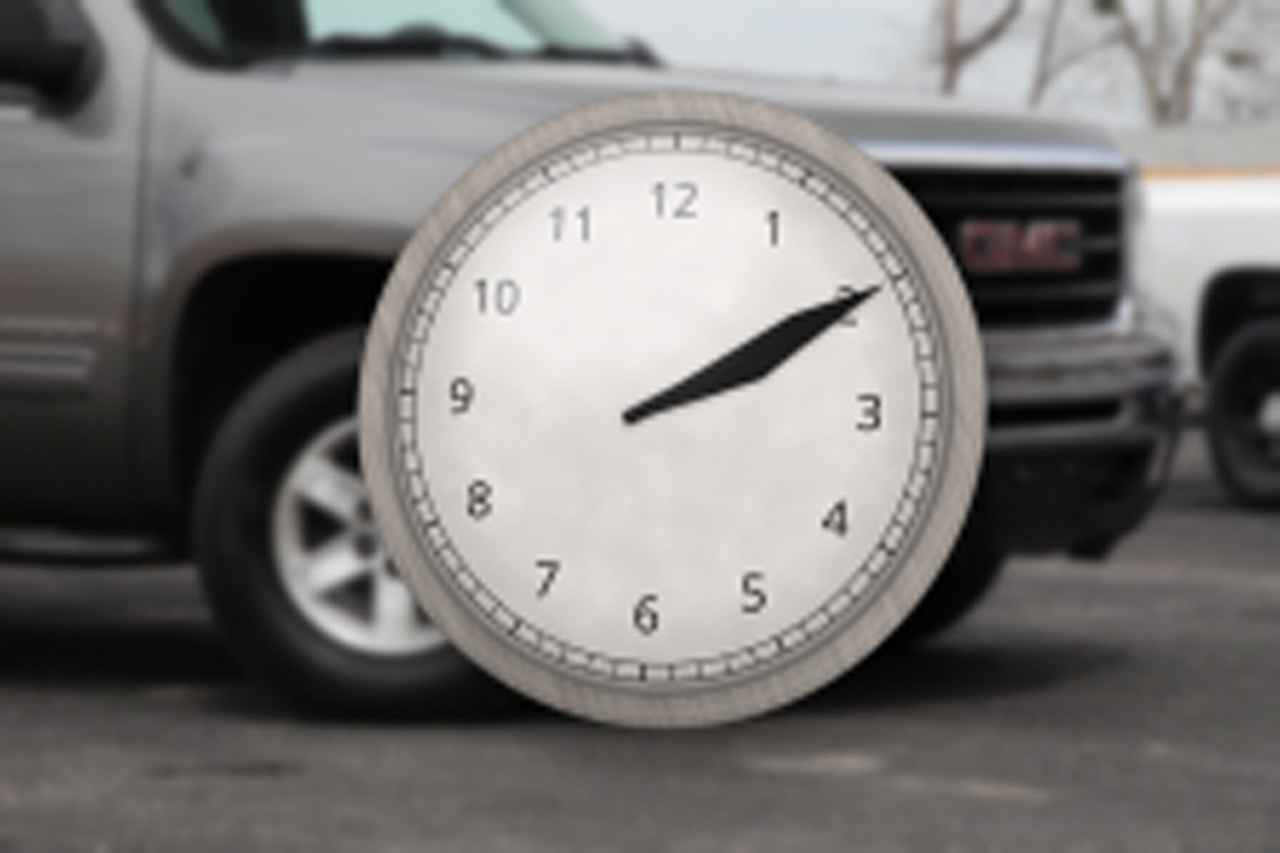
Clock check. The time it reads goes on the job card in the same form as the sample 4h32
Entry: 2h10
